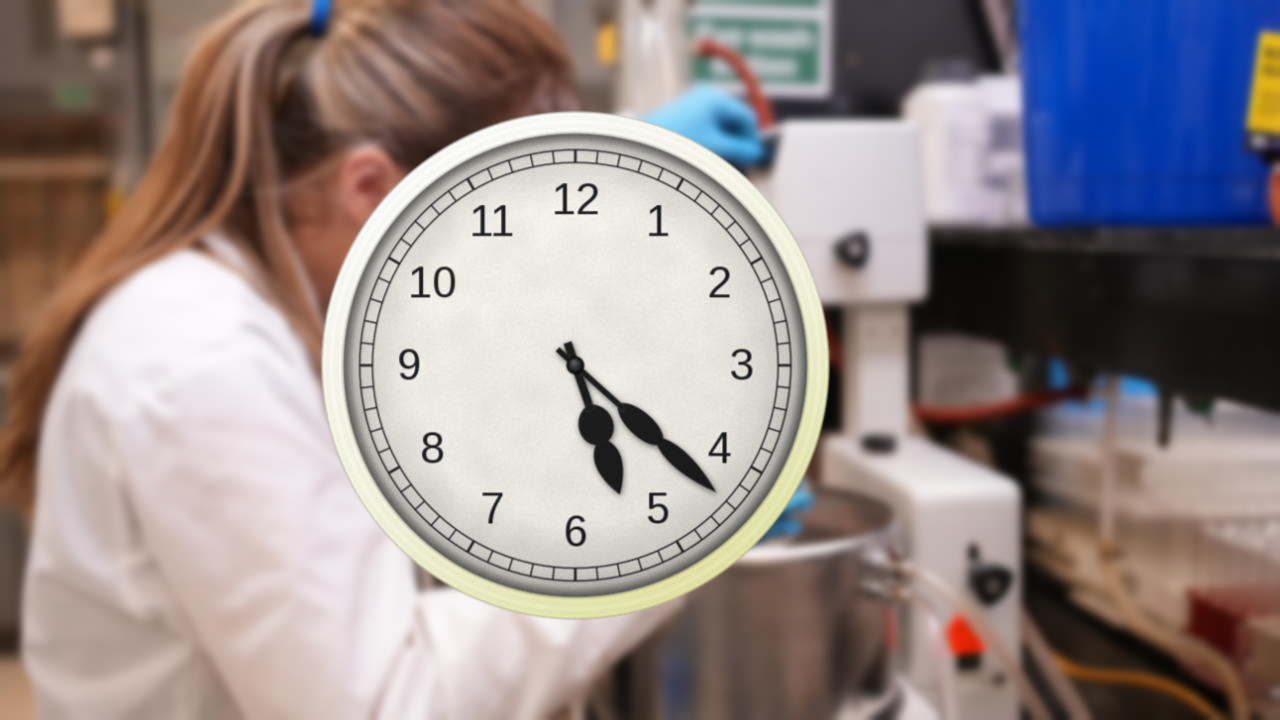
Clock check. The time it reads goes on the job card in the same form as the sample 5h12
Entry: 5h22
